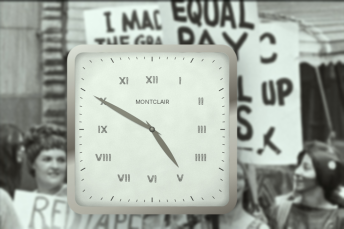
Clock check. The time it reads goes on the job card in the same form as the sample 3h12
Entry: 4h50
